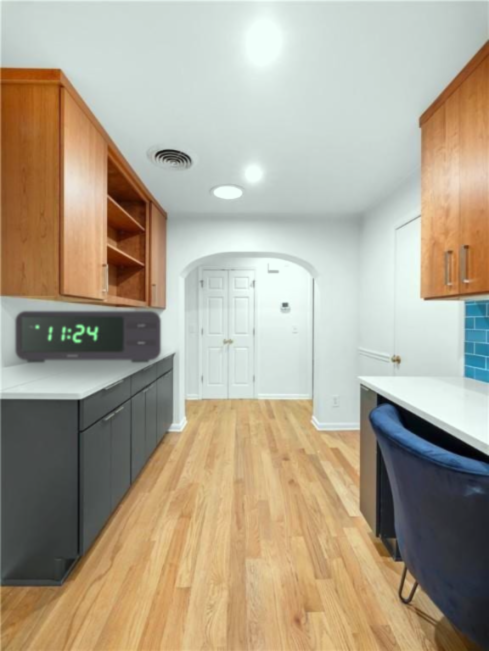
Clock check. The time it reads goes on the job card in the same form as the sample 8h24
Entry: 11h24
